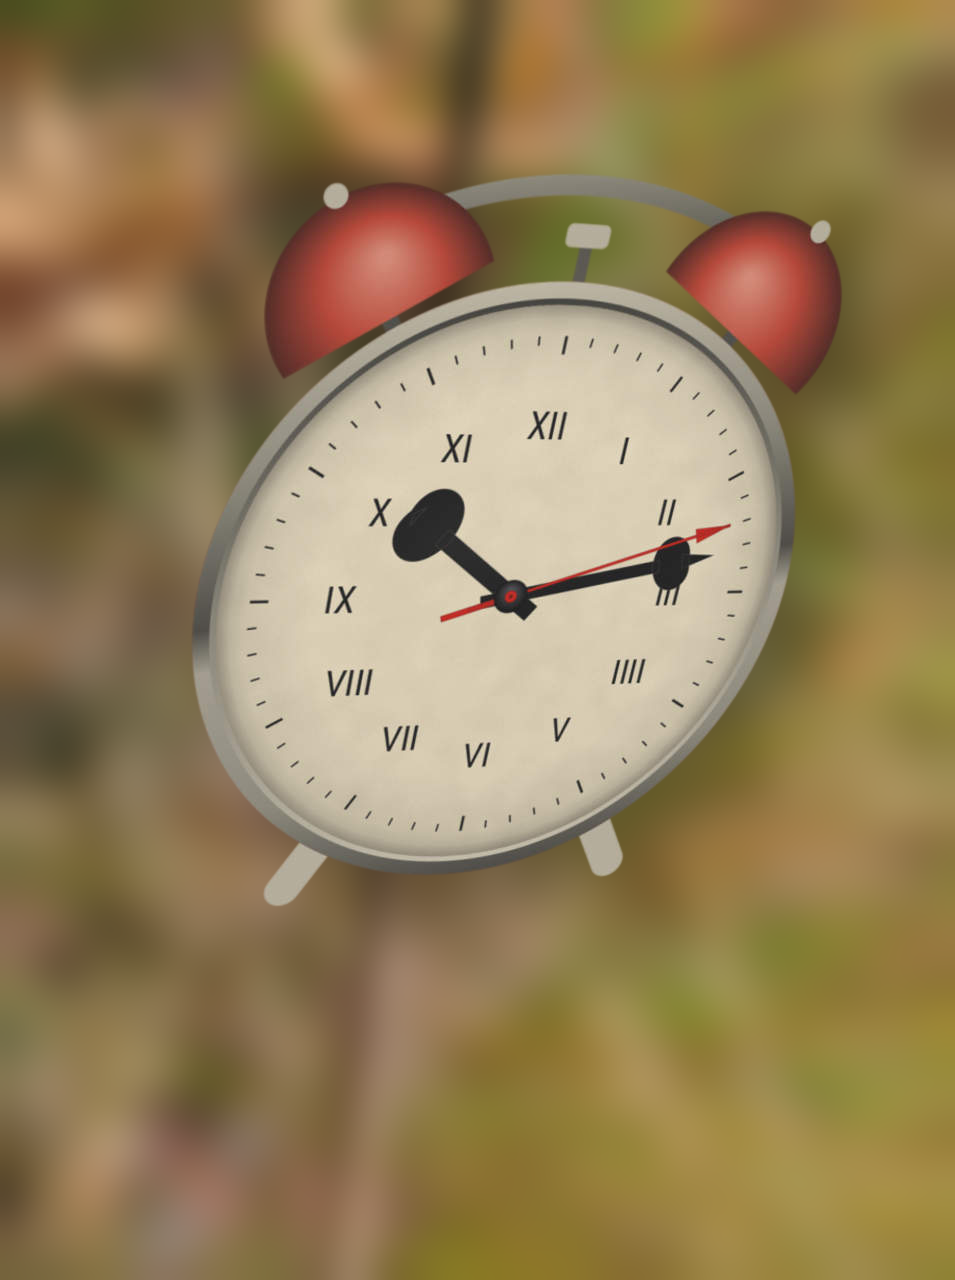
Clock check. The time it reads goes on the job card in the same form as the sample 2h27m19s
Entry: 10h13m12s
